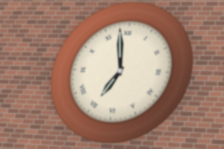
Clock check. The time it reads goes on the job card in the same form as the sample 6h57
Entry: 6h58
